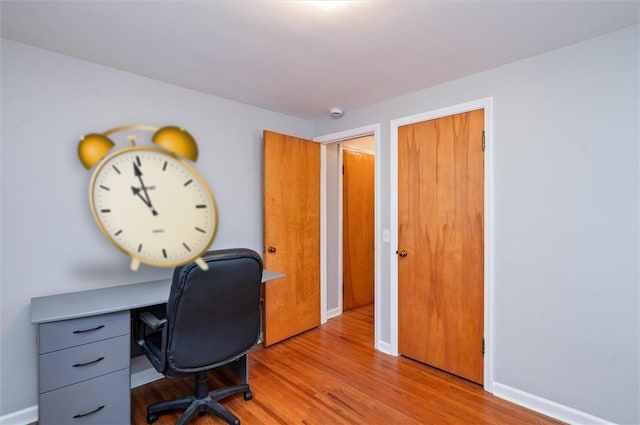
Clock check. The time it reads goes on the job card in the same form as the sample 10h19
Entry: 10h59
